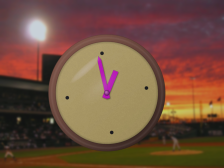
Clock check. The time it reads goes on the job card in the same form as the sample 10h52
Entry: 12h59
